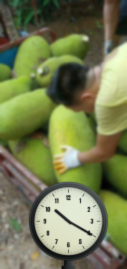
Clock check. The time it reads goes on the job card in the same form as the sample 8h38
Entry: 10h20
